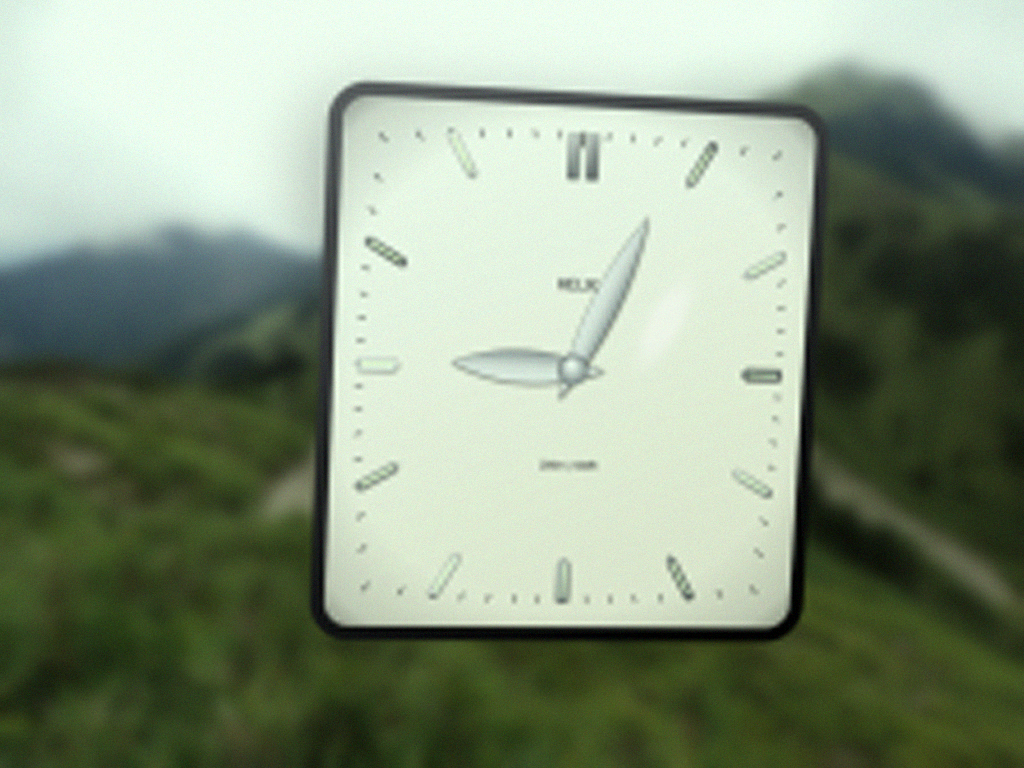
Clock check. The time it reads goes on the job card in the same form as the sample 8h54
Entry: 9h04
